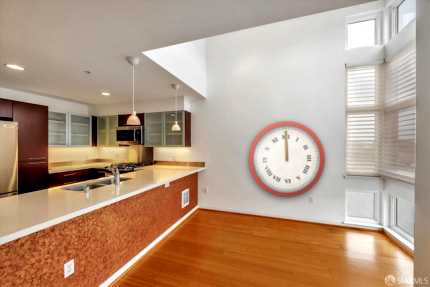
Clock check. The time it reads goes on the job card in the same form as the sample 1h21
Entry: 12h00
